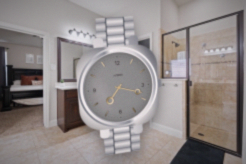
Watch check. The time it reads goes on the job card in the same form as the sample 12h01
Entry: 7h18
